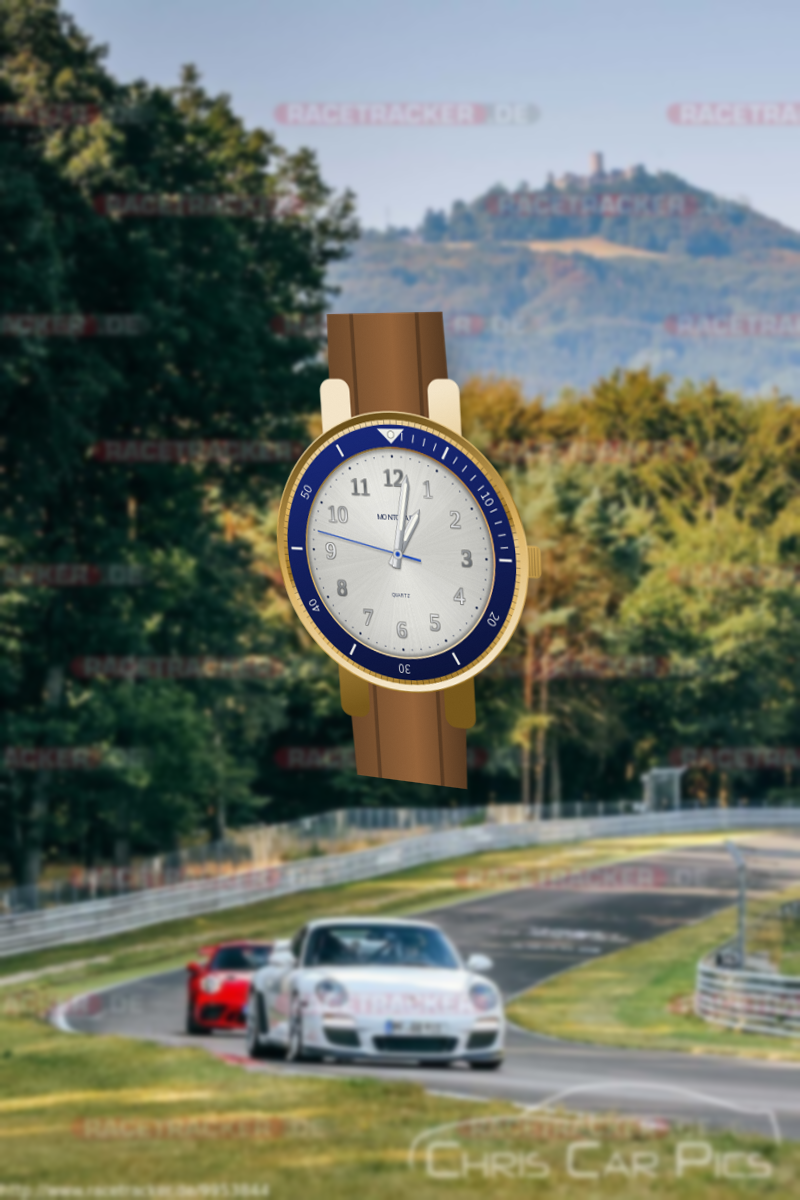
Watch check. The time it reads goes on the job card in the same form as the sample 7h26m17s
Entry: 1h01m47s
